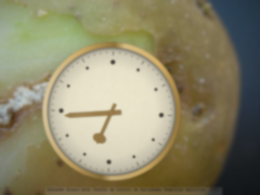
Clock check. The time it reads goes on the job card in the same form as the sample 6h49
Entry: 6h44
